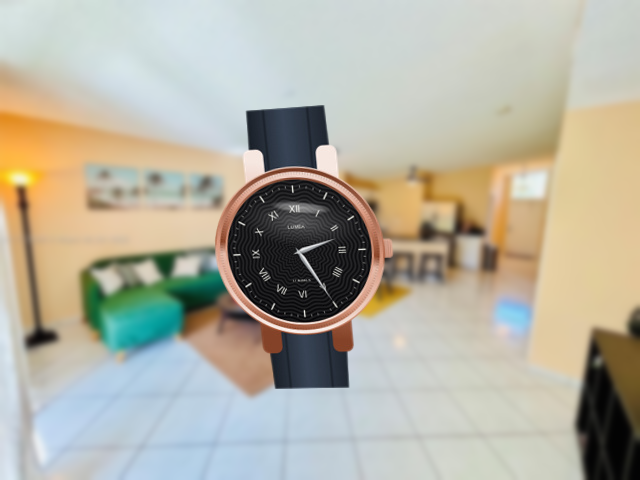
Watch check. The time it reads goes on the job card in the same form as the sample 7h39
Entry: 2h25
